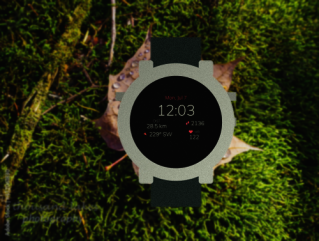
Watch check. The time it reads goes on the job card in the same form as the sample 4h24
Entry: 12h03
